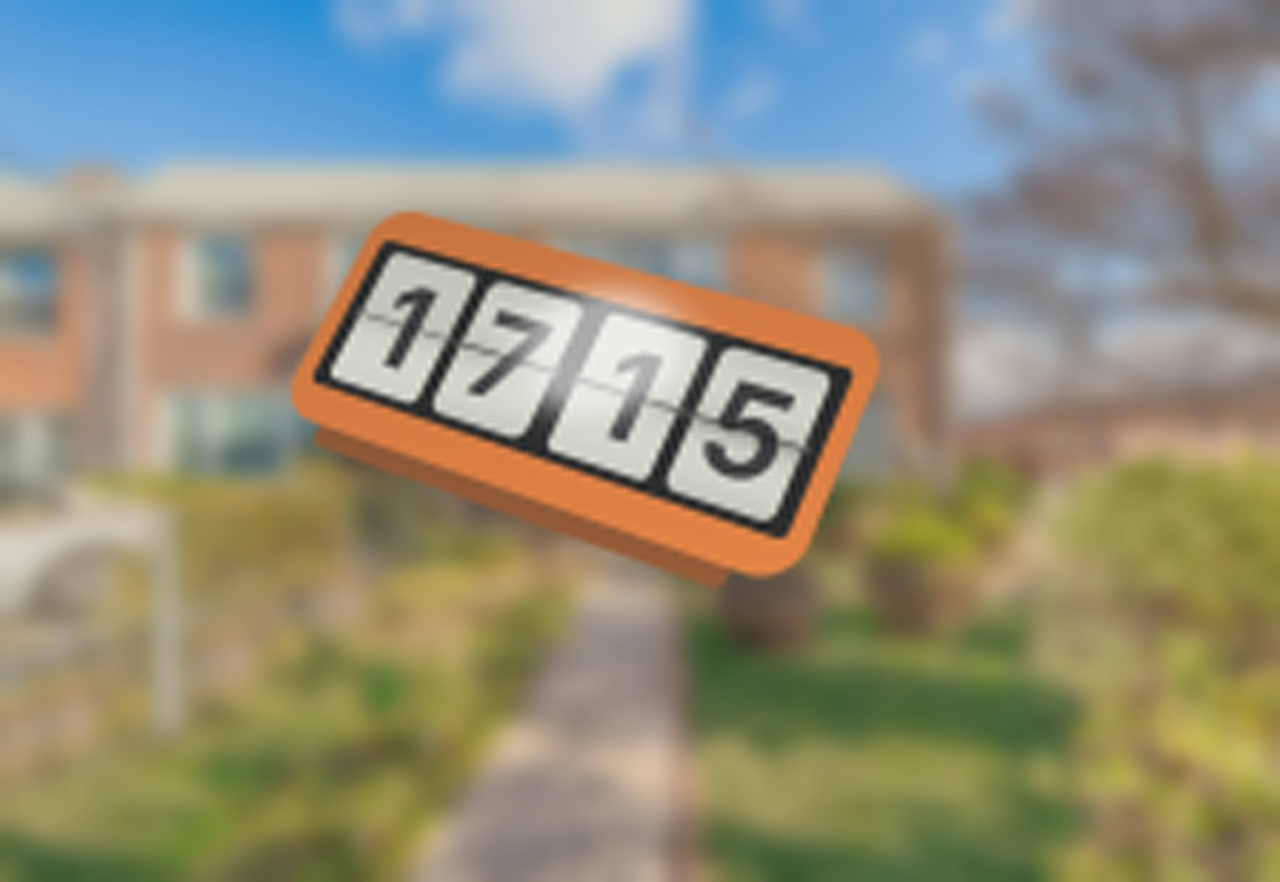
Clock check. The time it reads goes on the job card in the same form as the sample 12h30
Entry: 17h15
